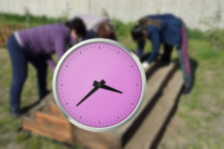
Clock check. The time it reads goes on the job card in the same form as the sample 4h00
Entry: 3h38
